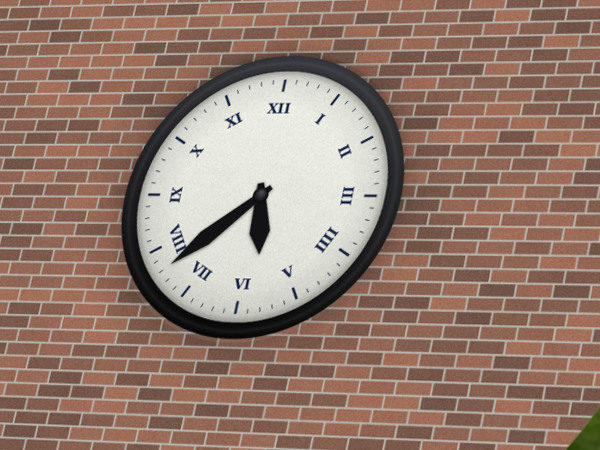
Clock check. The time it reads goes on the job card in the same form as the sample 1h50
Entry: 5h38
